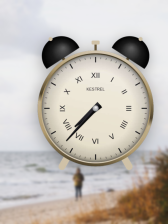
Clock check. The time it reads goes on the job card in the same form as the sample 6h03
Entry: 7h37
